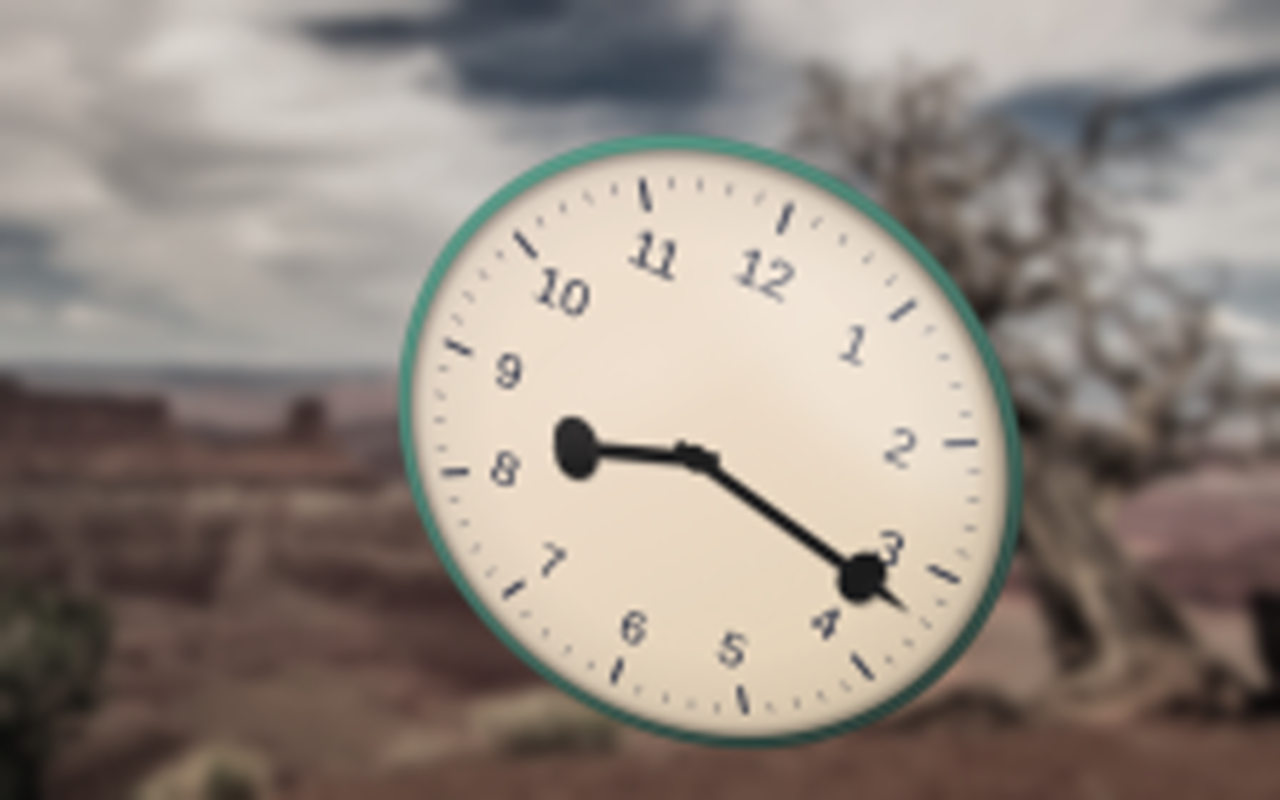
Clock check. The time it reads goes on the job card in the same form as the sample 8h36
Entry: 8h17
